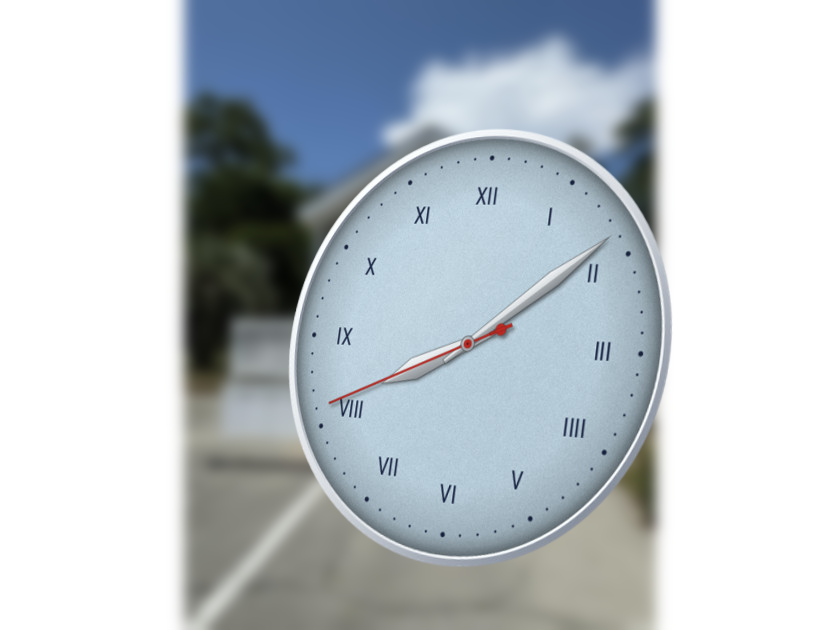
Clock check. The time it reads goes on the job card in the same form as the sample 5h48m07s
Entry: 8h08m41s
